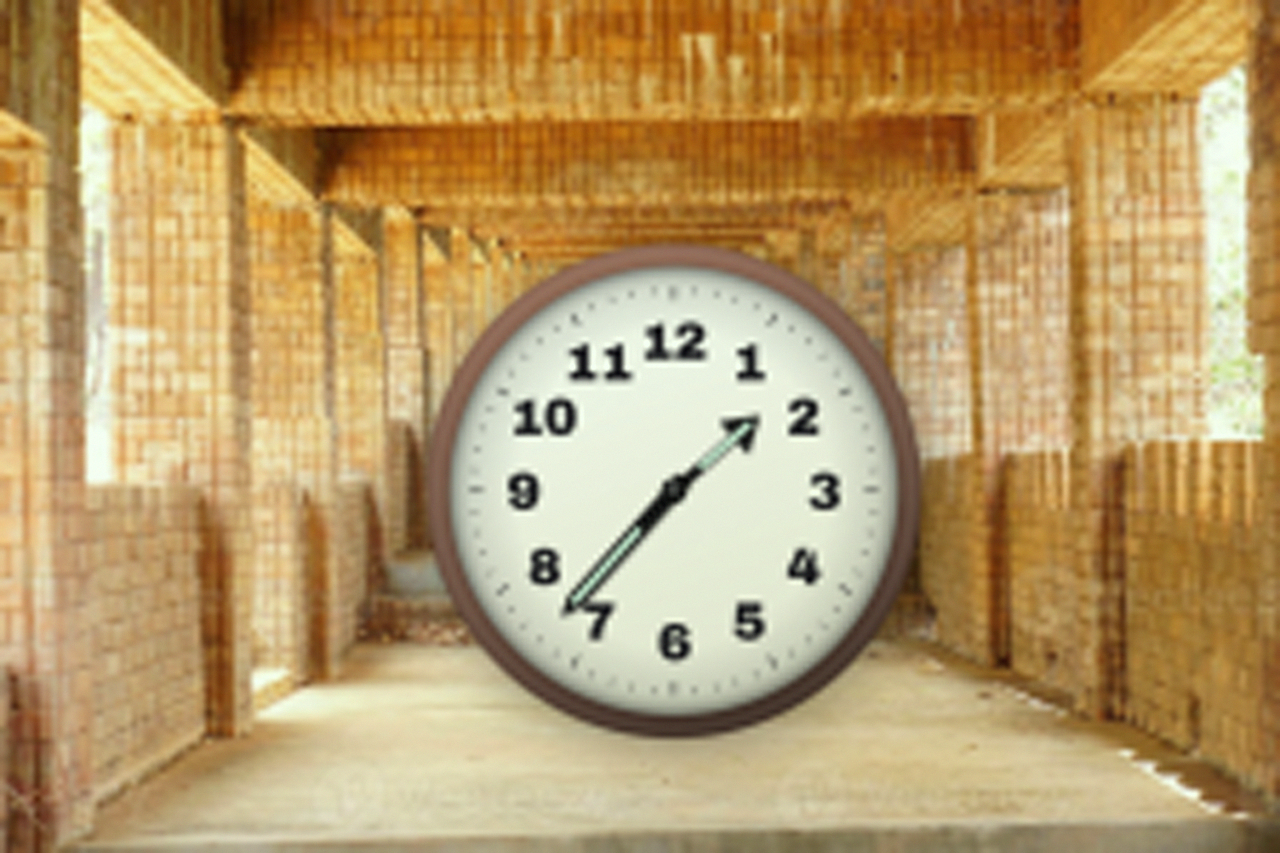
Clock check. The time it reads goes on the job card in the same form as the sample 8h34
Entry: 1h37
